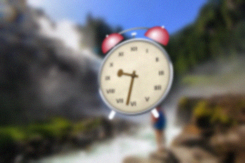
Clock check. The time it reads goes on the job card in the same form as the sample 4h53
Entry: 9h32
